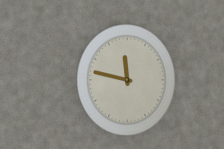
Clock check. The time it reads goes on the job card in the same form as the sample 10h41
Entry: 11h47
